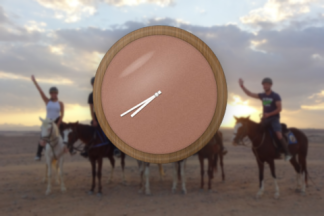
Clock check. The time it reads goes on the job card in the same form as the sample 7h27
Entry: 7h40
